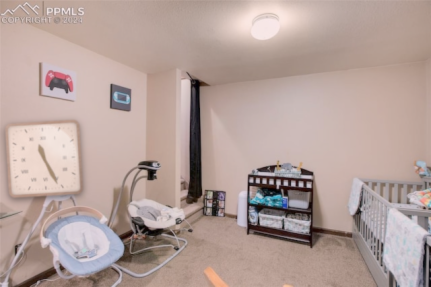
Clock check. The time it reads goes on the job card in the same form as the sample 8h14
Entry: 11h26
